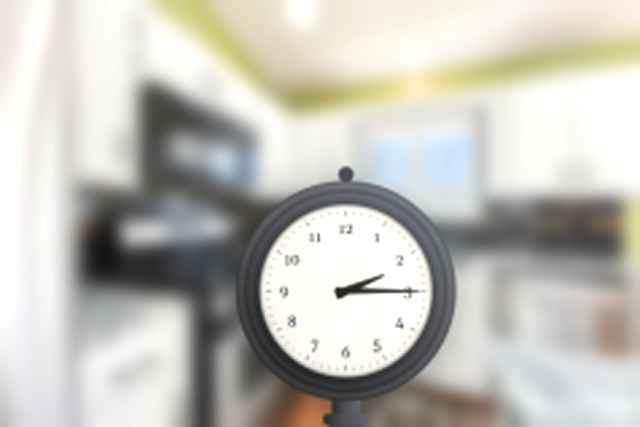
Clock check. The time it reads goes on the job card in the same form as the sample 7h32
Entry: 2h15
